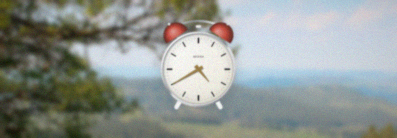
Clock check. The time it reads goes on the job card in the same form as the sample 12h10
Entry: 4h40
